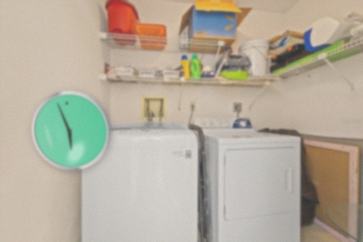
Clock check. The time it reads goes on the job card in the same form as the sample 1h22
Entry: 5h57
